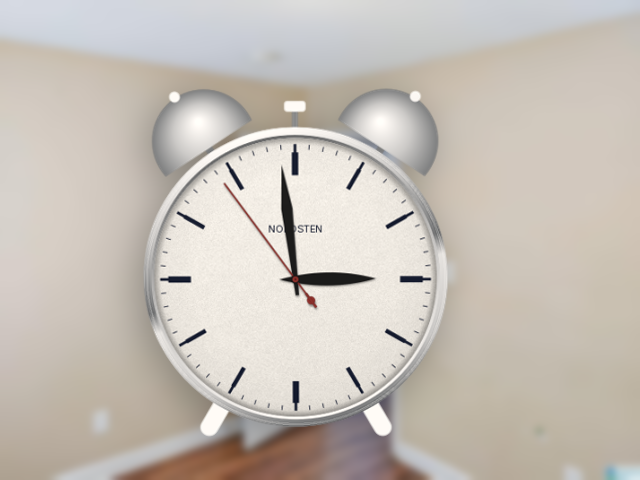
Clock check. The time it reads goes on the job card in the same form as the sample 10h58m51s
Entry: 2h58m54s
